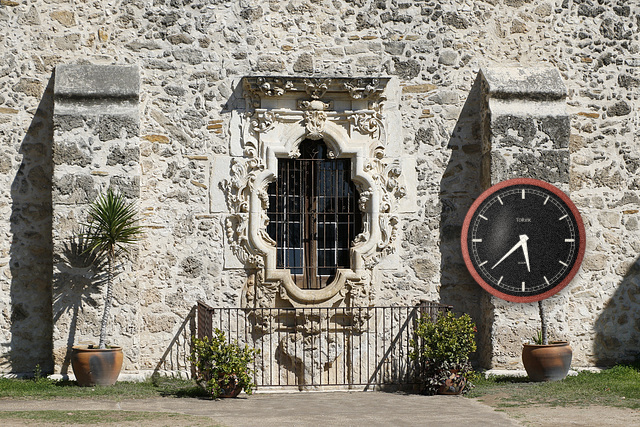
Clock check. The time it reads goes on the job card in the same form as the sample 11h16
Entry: 5h38
